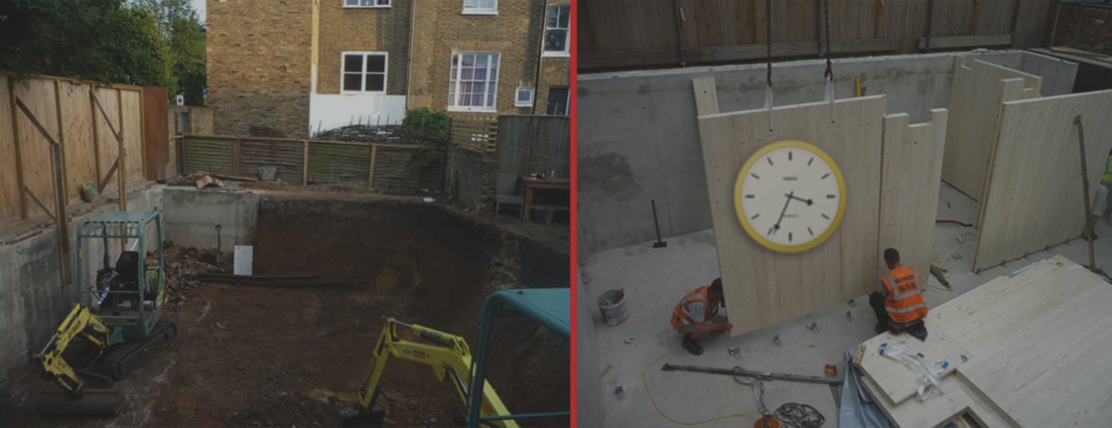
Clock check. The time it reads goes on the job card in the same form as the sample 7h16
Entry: 3h34
